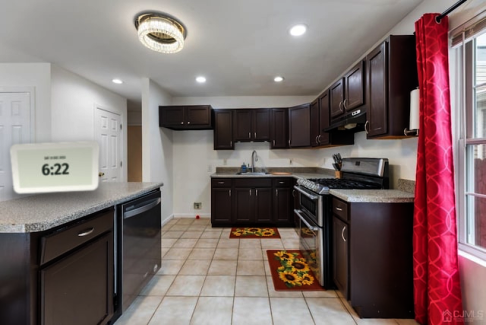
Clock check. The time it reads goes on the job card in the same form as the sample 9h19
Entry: 6h22
